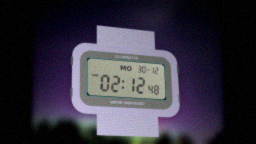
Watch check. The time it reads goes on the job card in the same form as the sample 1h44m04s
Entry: 2h12m48s
